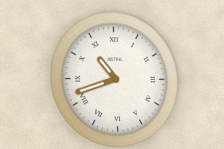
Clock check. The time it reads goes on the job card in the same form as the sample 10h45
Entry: 10h42
